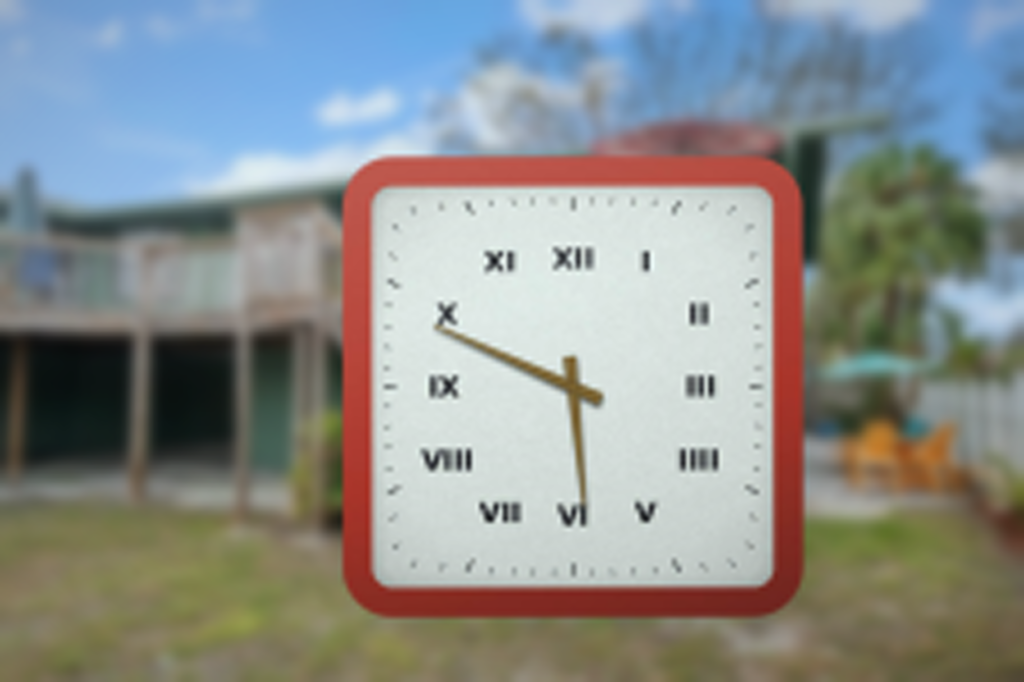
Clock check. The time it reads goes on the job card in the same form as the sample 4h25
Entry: 5h49
